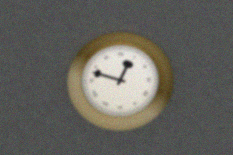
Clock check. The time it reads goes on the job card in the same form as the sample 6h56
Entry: 12h48
